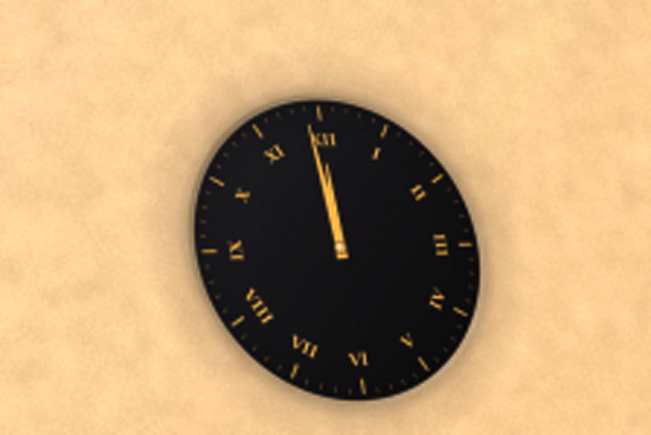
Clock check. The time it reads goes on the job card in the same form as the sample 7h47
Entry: 11h59
